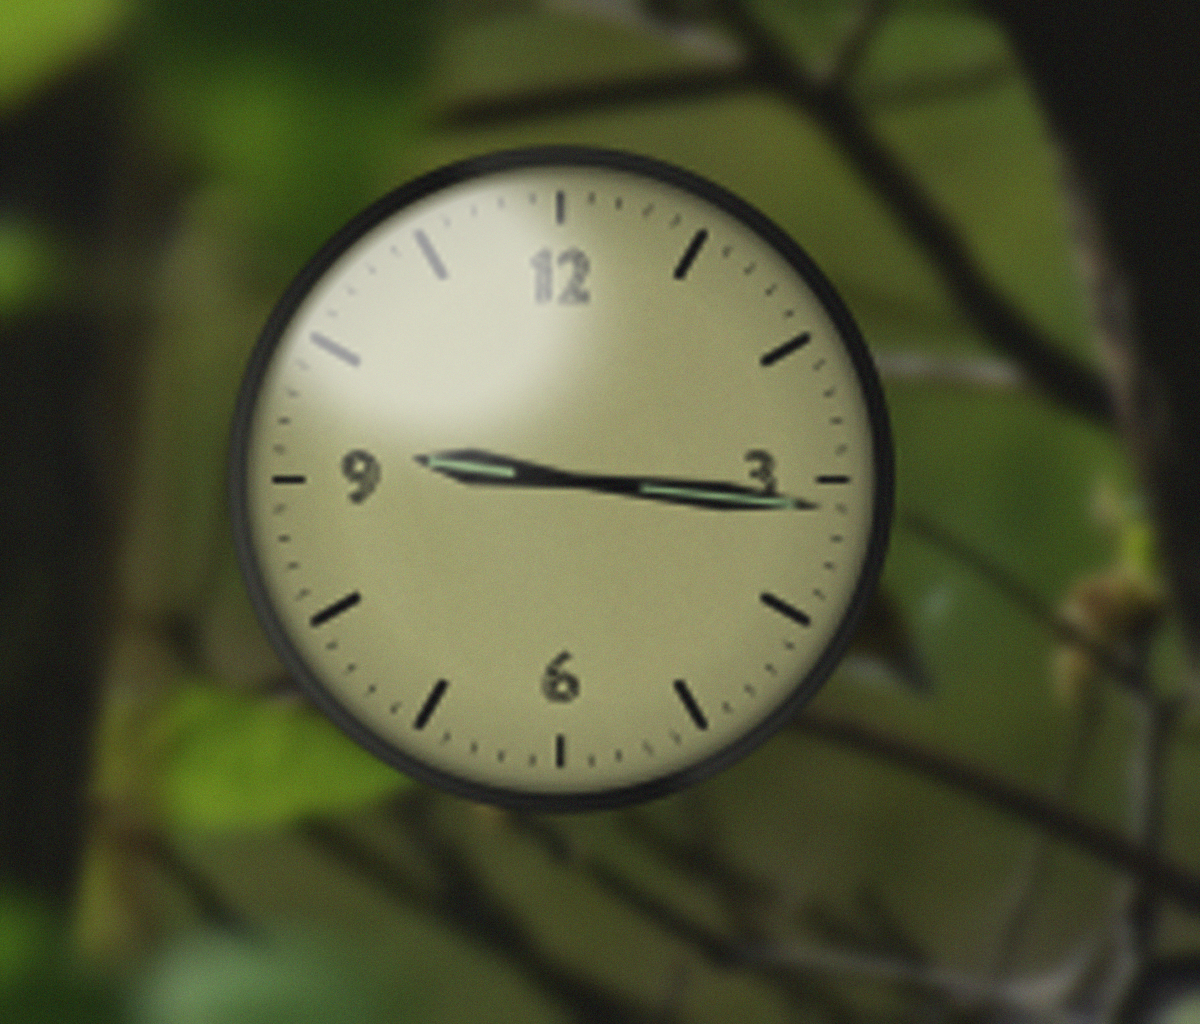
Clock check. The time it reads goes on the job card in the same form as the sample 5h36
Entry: 9h16
